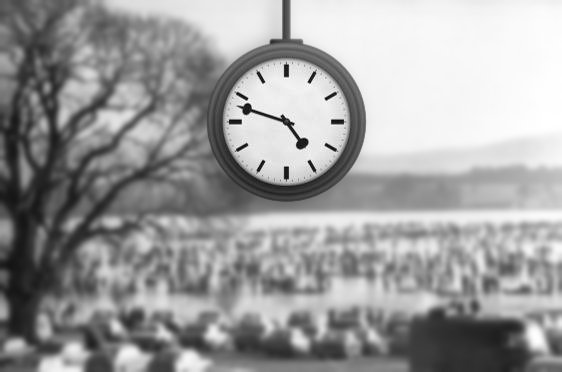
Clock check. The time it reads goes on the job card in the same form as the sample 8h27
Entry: 4h48
